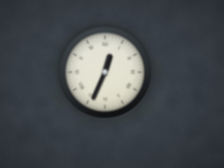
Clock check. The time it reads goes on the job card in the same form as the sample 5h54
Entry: 12h34
